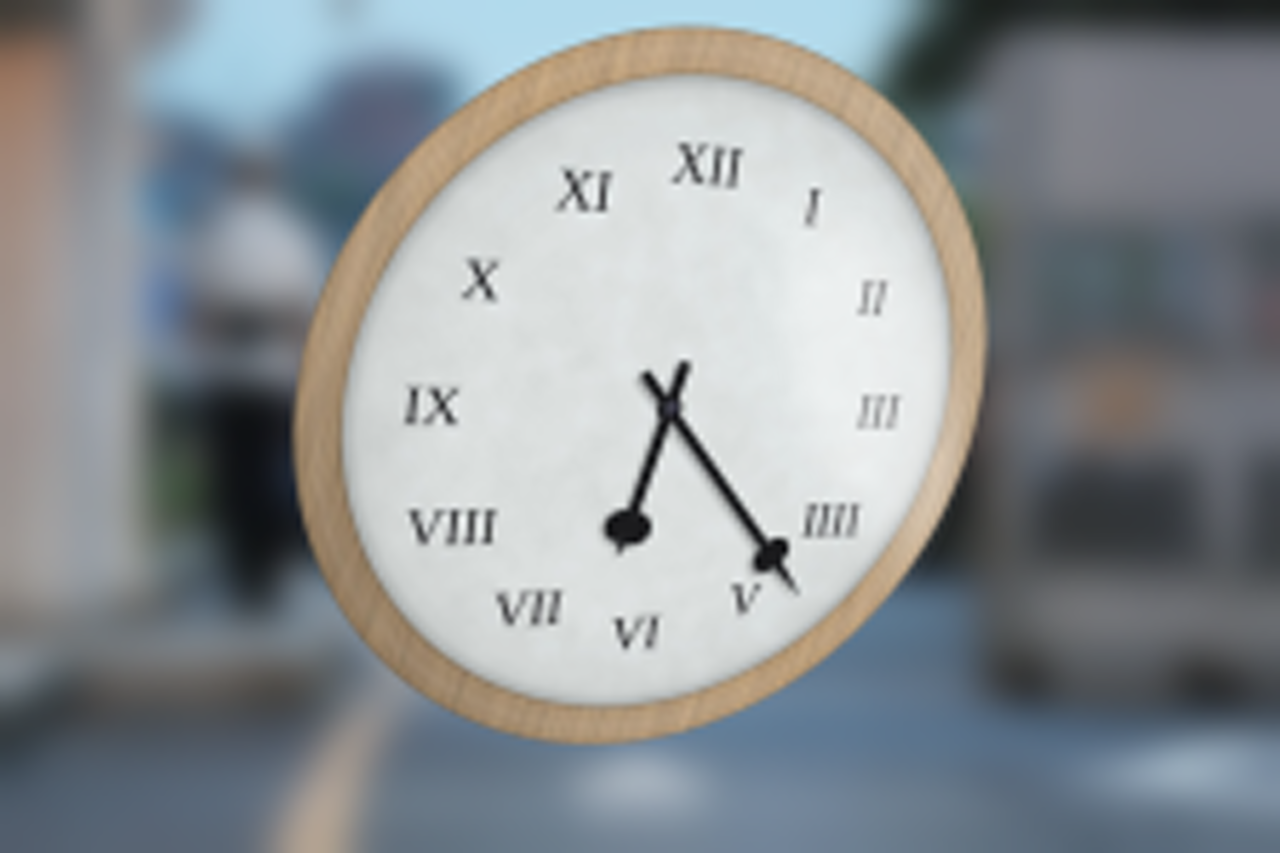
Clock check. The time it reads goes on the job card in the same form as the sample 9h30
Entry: 6h23
